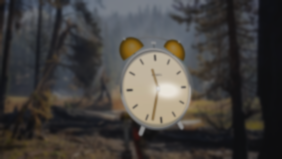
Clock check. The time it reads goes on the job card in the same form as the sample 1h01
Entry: 11h33
